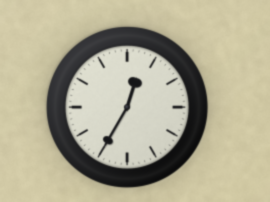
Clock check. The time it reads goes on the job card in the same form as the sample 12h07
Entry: 12h35
